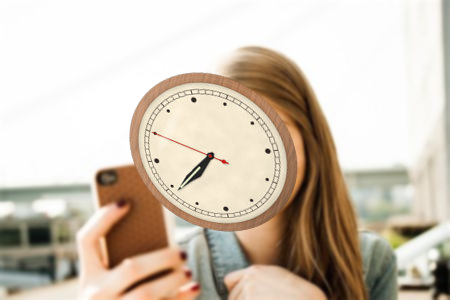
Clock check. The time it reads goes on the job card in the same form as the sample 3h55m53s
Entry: 7h38m50s
